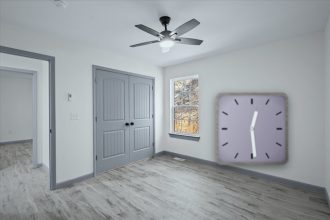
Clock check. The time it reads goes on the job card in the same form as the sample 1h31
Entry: 12h29
